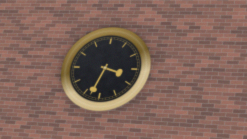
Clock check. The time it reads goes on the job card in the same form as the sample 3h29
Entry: 3h33
